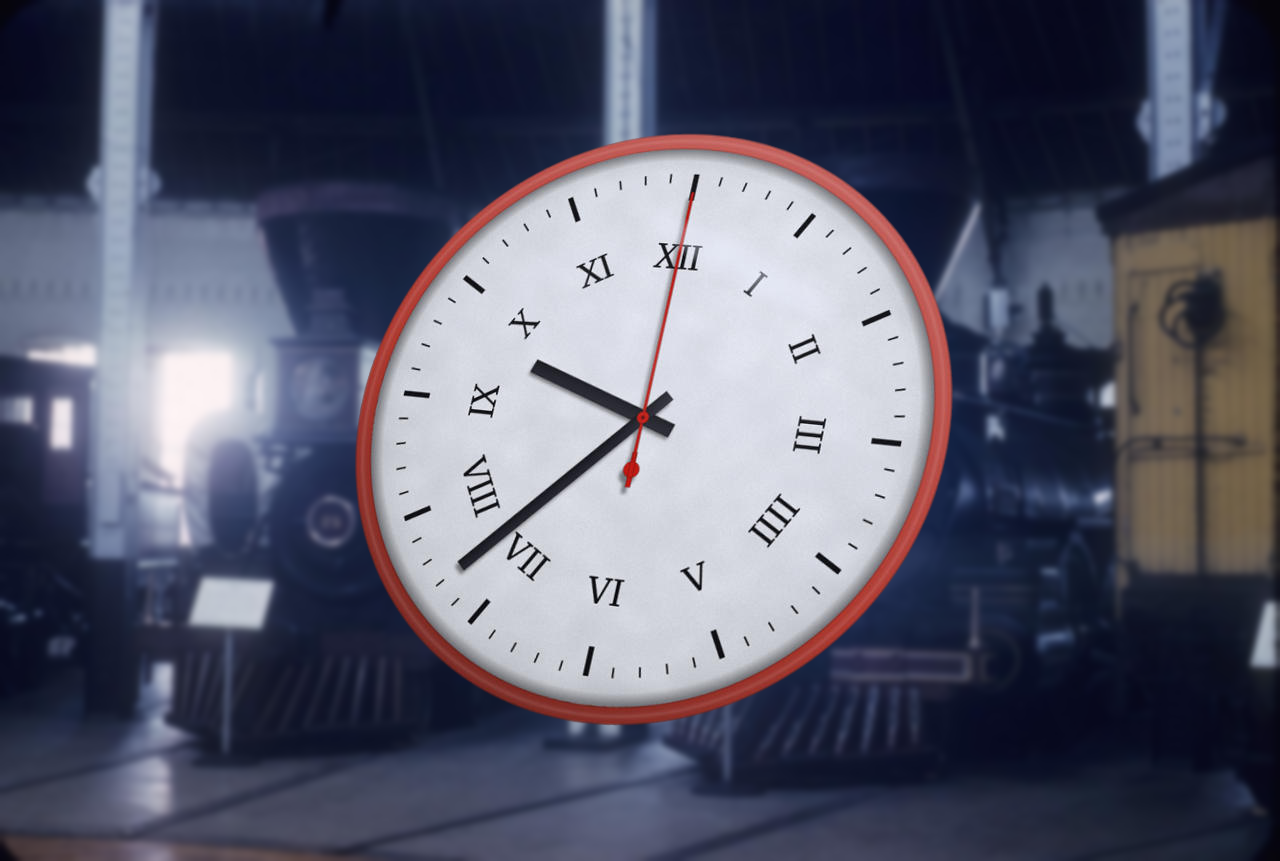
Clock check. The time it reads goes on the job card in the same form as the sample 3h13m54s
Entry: 9h37m00s
